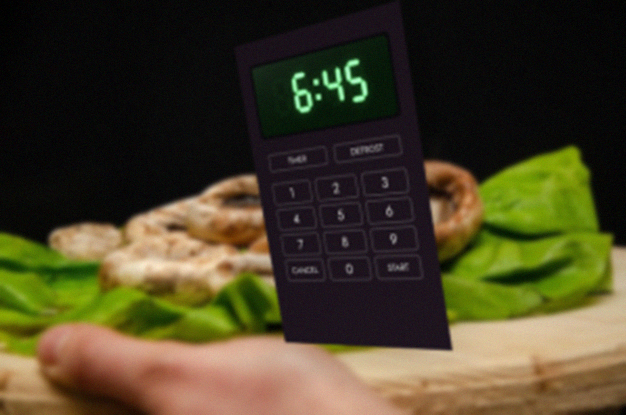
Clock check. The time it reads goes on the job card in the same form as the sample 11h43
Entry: 6h45
